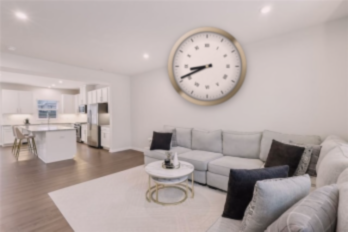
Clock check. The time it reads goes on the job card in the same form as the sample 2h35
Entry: 8h41
